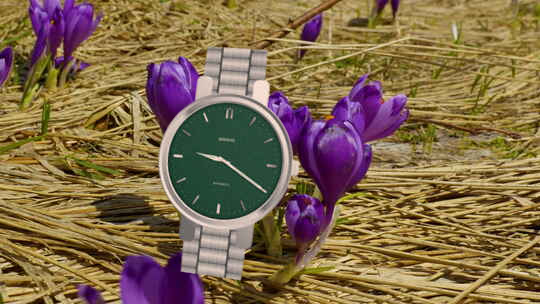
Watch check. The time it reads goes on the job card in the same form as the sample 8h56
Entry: 9h20
